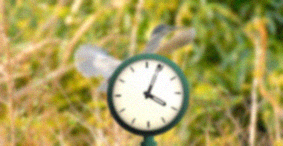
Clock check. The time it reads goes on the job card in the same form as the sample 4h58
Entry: 4h04
